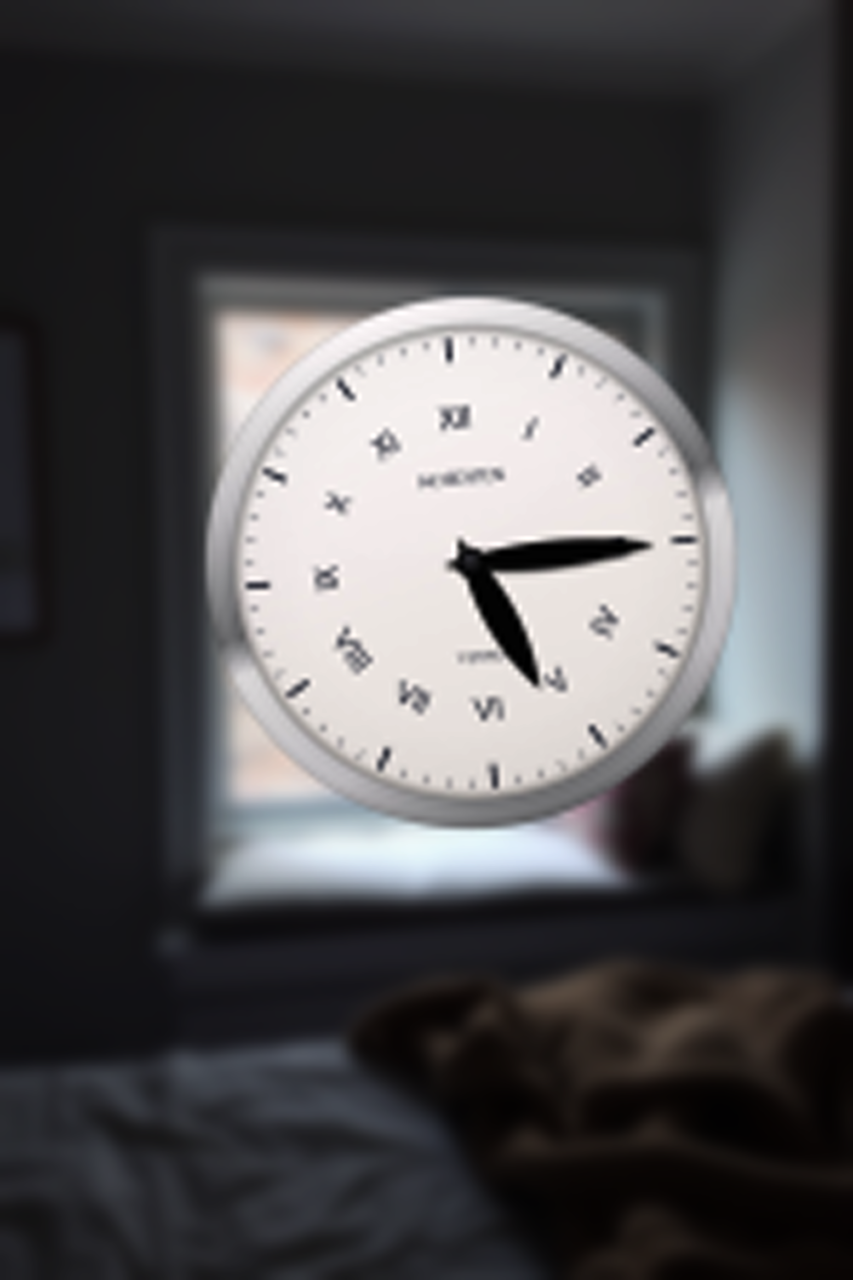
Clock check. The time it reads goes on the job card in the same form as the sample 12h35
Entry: 5h15
